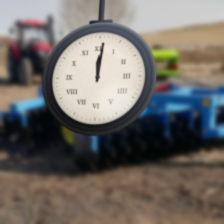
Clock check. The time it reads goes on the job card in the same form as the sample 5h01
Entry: 12h01
